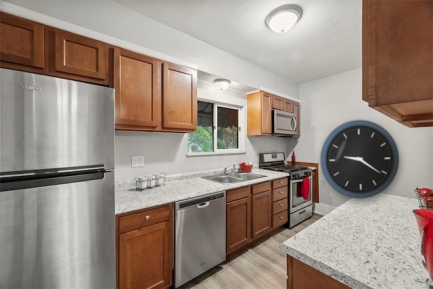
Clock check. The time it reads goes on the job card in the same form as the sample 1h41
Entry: 9h21
